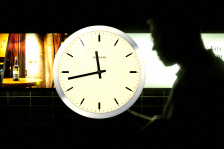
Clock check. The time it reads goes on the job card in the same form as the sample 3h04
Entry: 11h43
